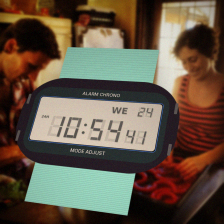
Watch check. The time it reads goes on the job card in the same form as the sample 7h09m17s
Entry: 10h54m41s
